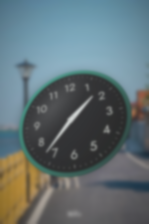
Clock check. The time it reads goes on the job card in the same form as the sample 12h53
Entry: 1h37
